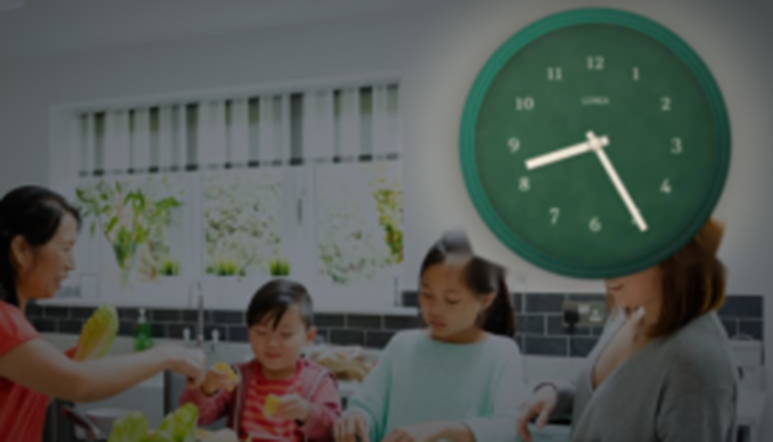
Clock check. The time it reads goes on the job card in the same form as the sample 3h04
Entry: 8h25
